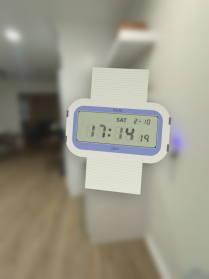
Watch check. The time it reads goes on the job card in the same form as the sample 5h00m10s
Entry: 17h14m19s
